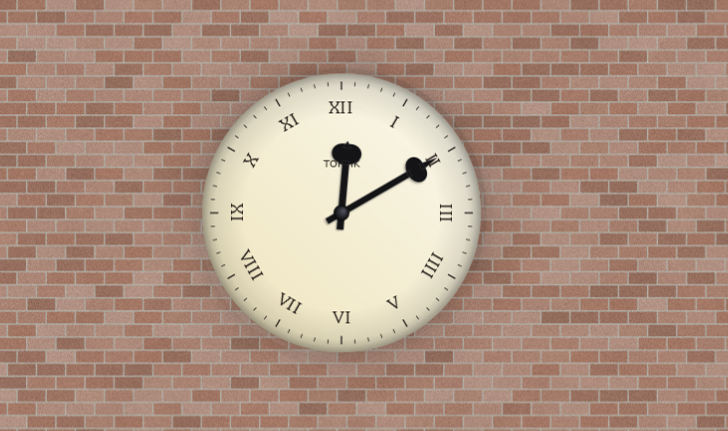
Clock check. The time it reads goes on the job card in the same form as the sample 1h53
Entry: 12h10
